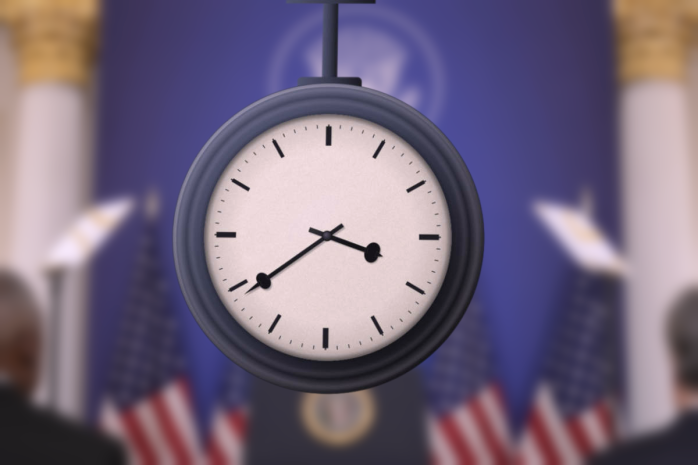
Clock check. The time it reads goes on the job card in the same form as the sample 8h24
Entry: 3h39
